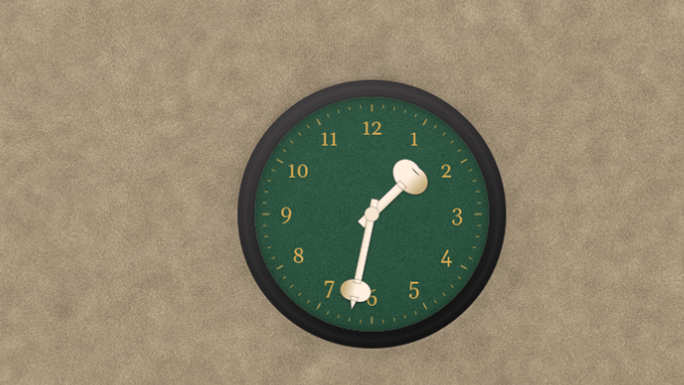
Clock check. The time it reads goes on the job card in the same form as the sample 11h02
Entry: 1h32
